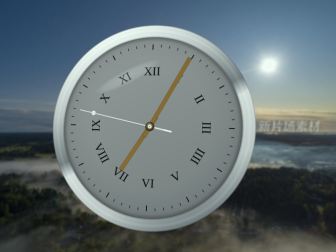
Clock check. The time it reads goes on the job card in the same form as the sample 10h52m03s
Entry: 7h04m47s
